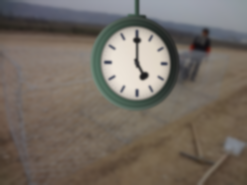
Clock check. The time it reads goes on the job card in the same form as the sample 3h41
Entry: 5h00
